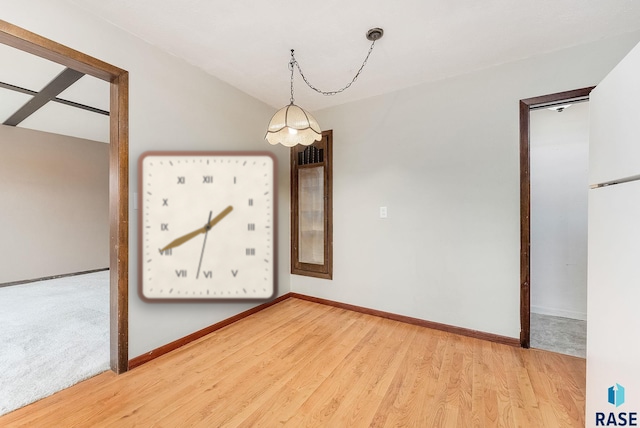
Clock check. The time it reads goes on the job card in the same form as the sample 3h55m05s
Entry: 1h40m32s
